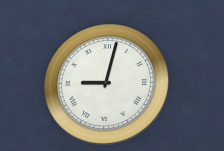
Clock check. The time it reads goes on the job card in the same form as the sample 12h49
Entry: 9h02
